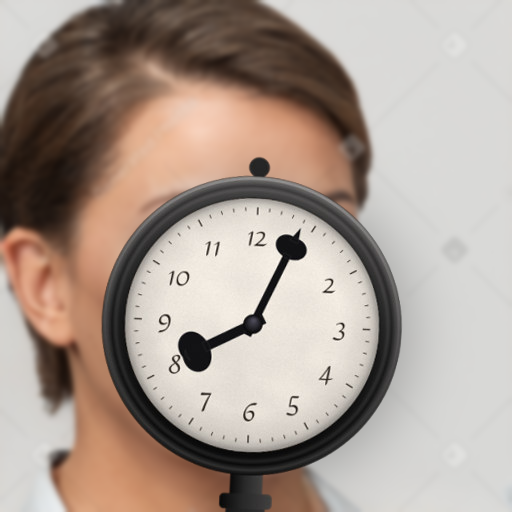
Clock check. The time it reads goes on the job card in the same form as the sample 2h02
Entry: 8h04
